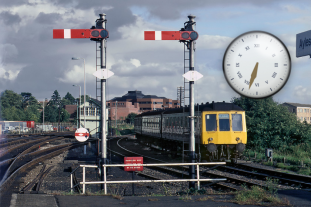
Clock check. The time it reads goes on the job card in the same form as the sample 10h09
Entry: 6h33
